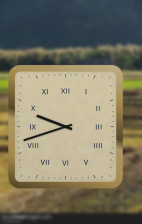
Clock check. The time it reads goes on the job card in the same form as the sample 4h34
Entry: 9h42
